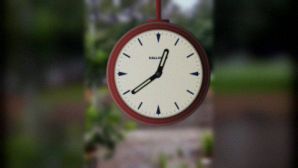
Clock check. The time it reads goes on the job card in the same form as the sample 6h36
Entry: 12h39
